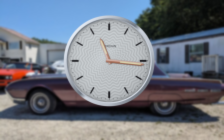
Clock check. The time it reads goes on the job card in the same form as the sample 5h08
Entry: 11h16
